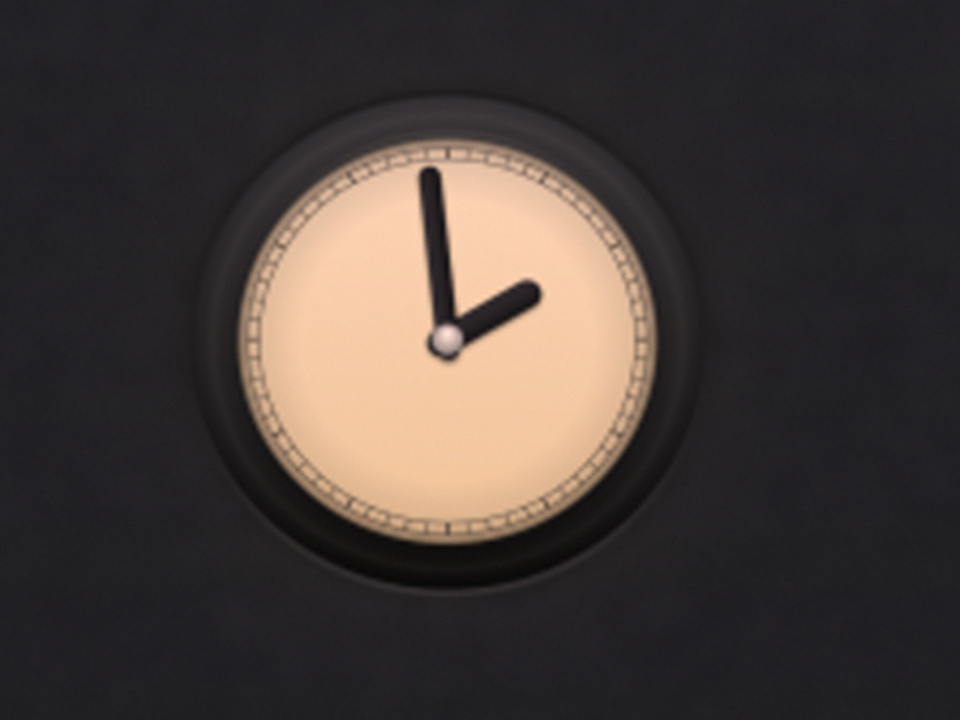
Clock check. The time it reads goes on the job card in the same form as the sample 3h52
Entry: 1h59
